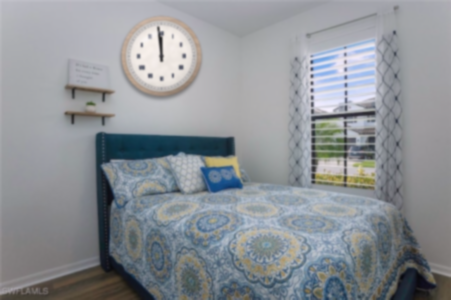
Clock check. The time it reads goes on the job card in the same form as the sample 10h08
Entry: 11h59
